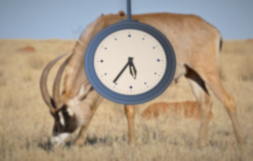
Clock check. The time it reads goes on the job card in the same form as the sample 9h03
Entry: 5h36
